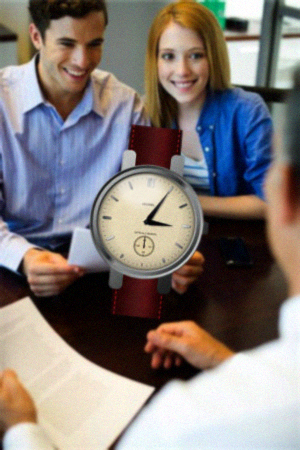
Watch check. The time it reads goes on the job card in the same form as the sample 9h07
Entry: 3h05
